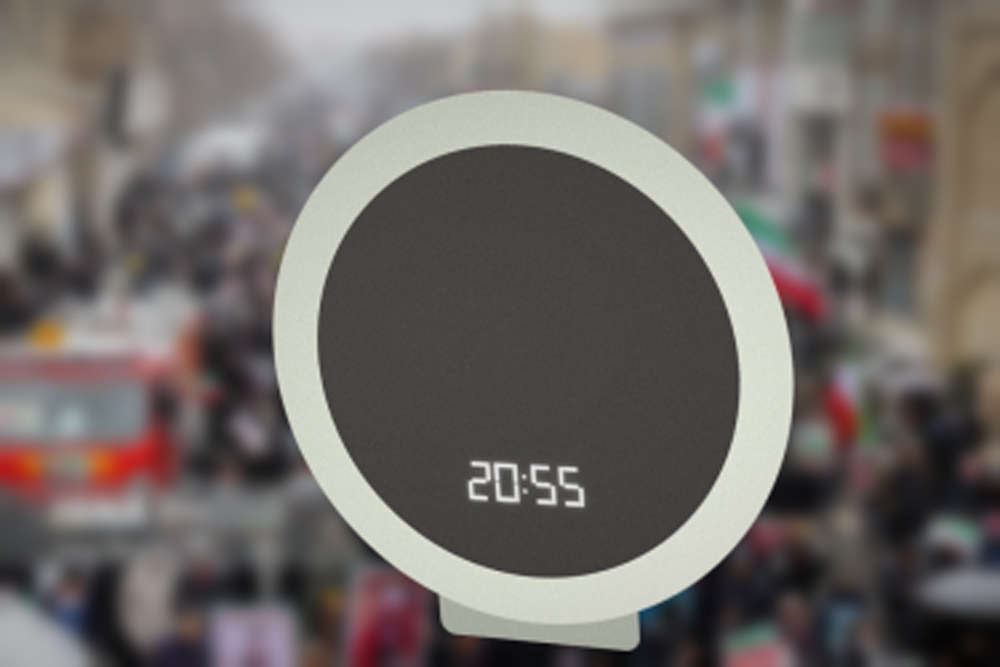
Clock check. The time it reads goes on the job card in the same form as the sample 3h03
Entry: 20h55
